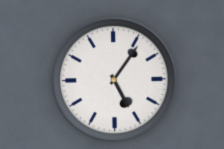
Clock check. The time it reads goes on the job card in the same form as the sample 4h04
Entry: 5h06
